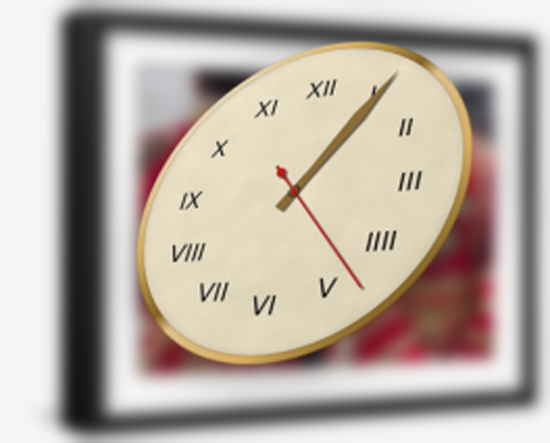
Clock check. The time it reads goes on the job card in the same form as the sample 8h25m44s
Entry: 1h05m23s
